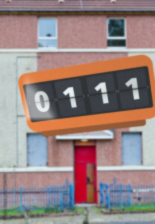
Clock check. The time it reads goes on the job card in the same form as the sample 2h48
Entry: 1h11
